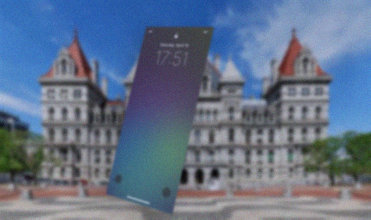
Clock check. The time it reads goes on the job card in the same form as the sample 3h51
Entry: 17h51
